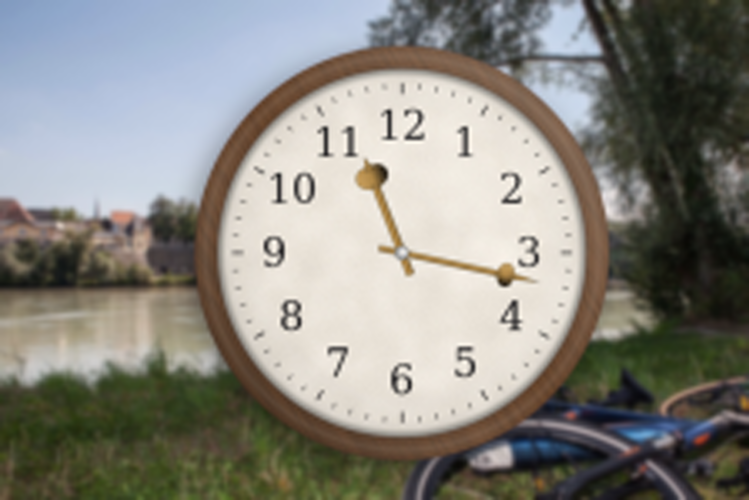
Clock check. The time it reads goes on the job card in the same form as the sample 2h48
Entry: 11h17
